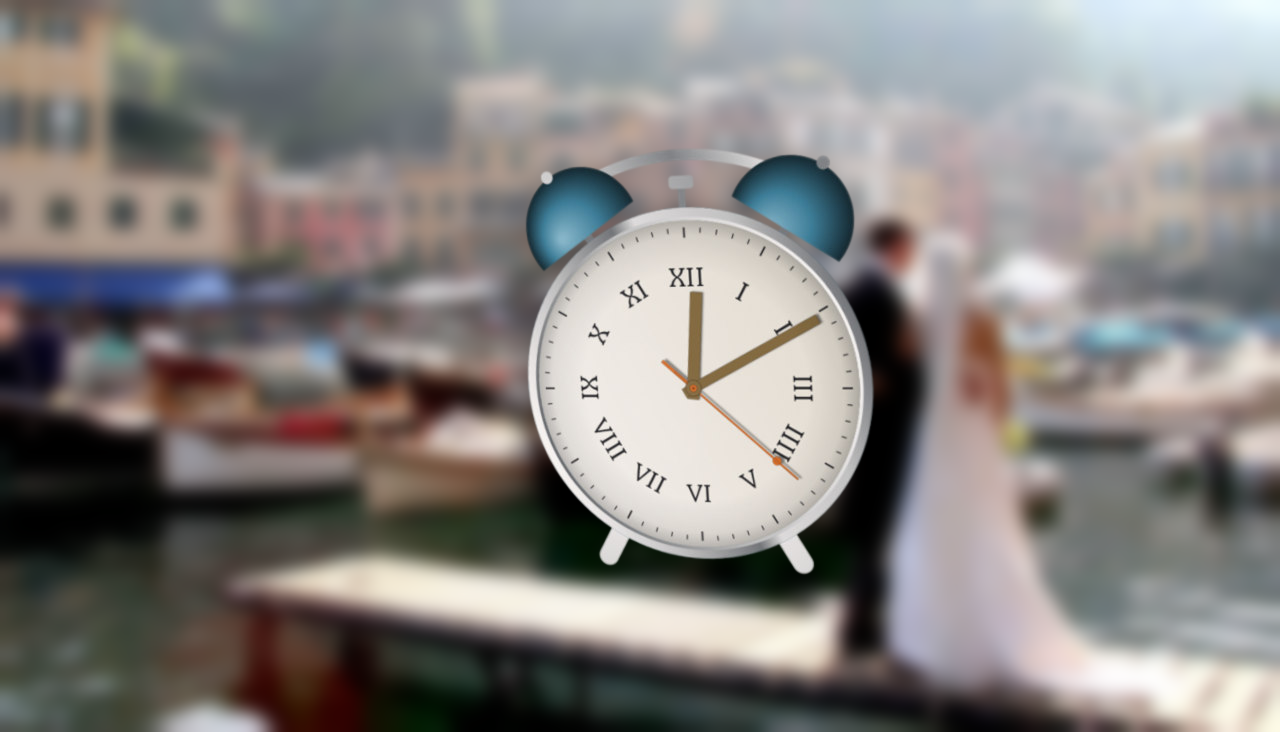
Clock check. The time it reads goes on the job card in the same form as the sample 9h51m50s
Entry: 12h10m22s
